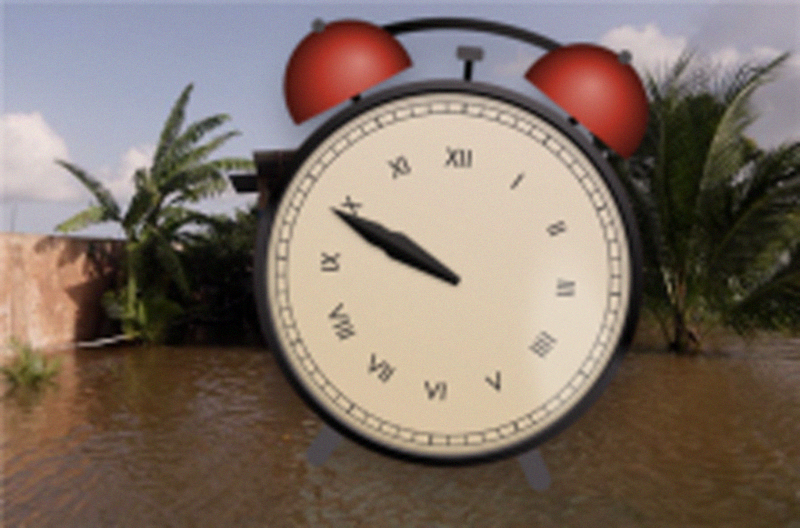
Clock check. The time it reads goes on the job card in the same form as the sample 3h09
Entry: 9h49
